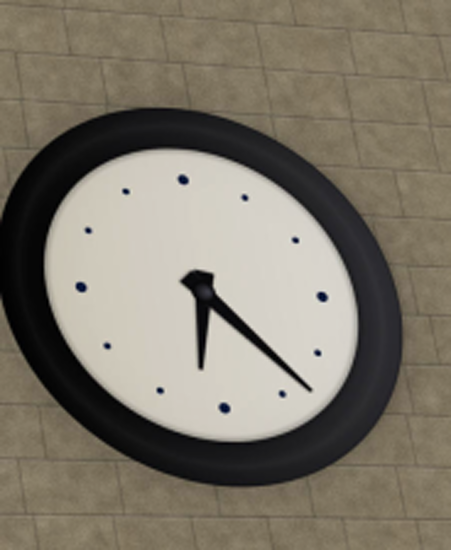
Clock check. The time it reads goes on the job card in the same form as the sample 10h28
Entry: 6h23
